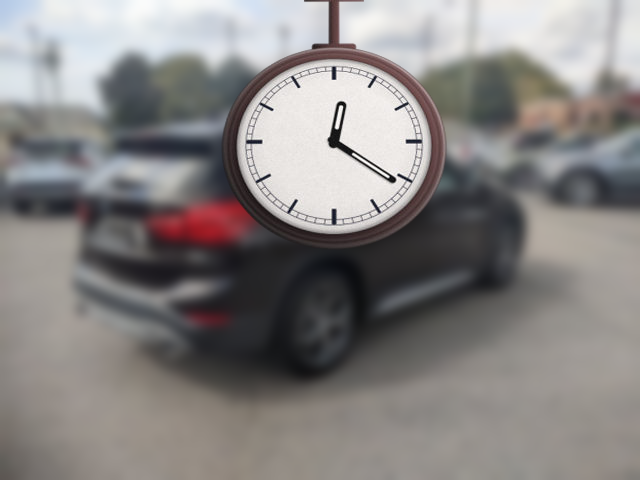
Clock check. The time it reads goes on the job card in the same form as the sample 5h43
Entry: 12h21
